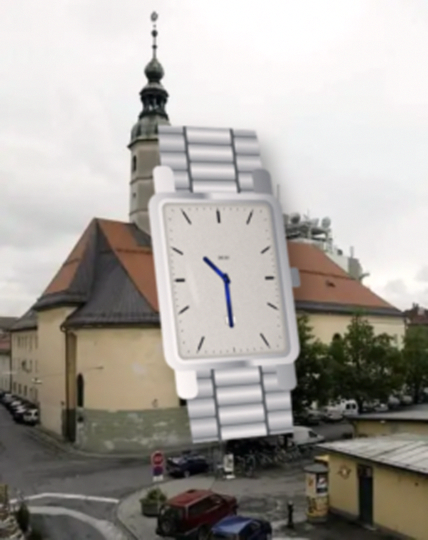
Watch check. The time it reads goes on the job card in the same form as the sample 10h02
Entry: 10h30
